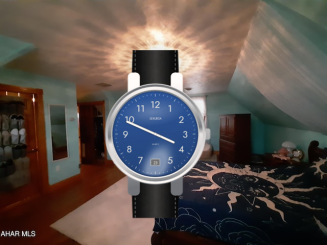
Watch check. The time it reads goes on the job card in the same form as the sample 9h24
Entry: 3h49
